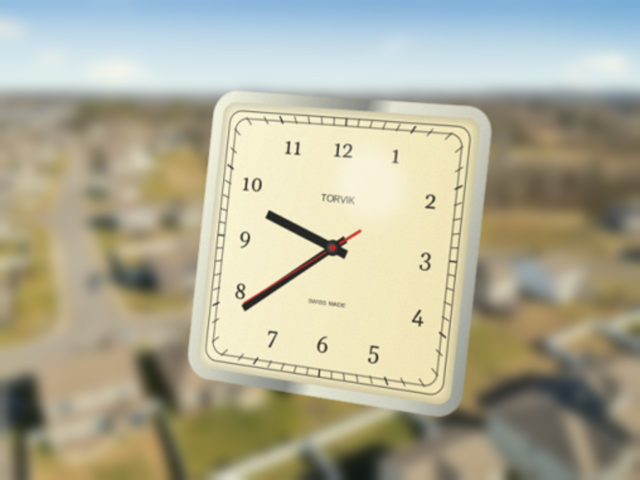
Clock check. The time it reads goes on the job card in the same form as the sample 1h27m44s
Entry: 9h38m39s
